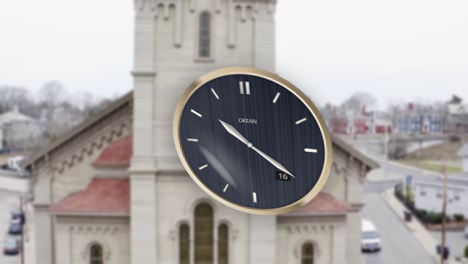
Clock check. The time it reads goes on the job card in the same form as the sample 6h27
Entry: 10h21
